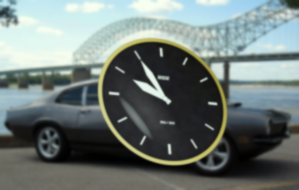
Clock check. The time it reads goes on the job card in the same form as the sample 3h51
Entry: 9h55
